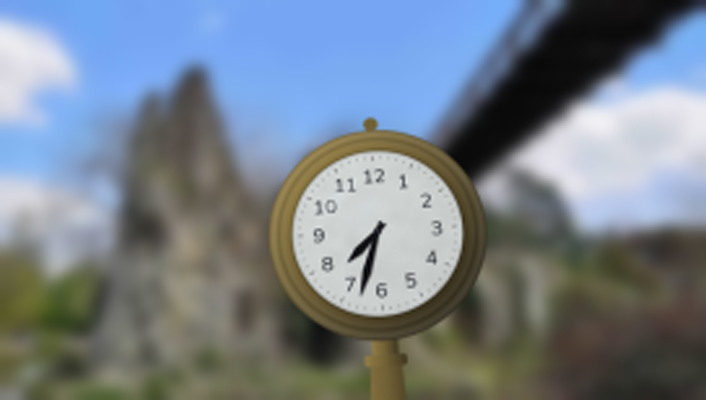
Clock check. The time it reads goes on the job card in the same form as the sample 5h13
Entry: 7h33
